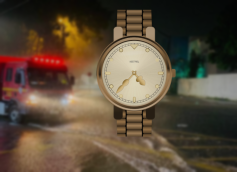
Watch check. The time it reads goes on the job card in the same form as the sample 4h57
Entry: 4h37
